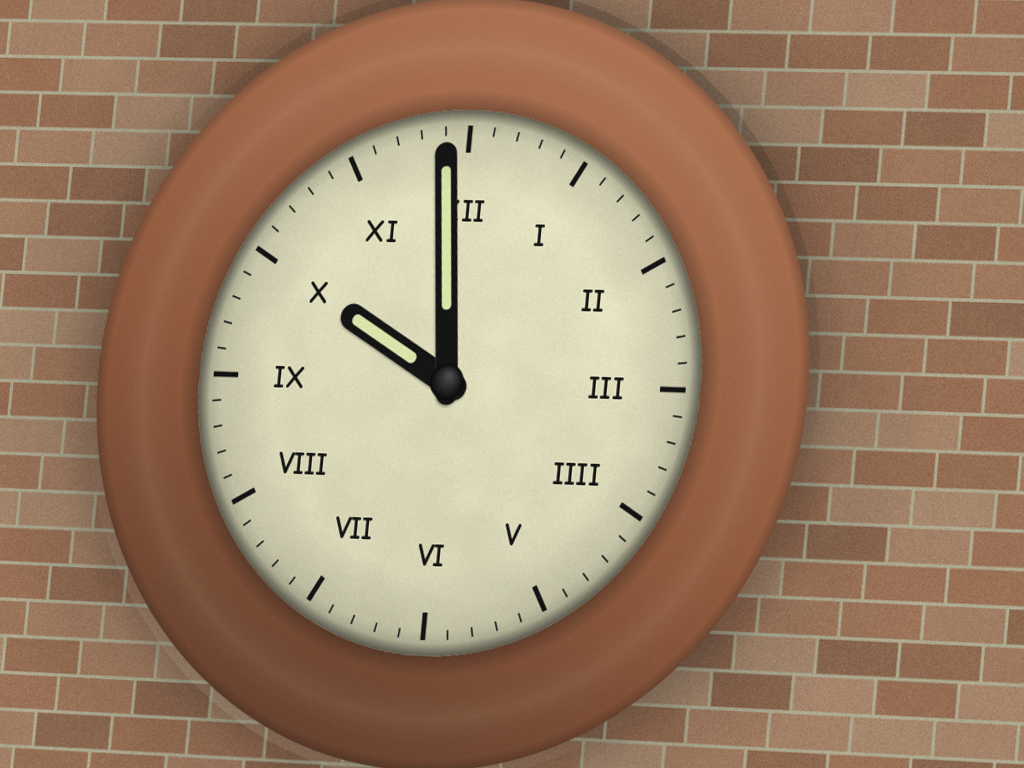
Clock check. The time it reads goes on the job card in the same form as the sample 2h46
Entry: 9h59
